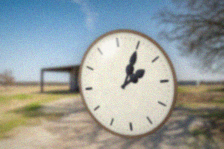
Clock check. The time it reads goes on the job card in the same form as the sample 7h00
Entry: 2h05
